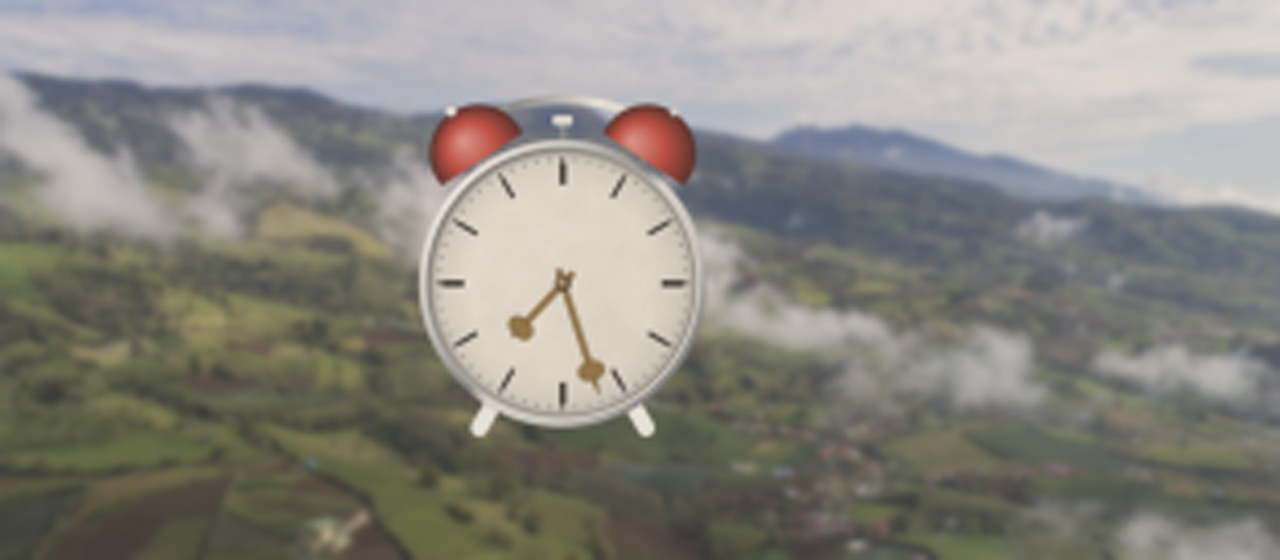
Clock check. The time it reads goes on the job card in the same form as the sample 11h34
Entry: 7h27
